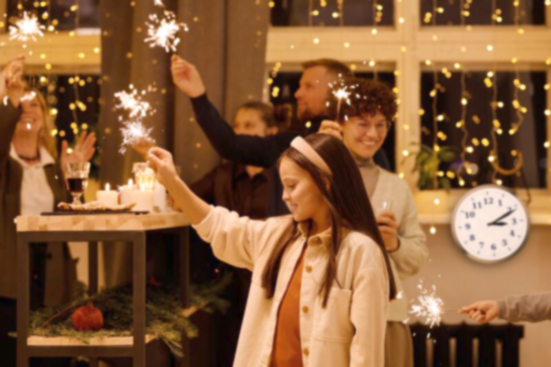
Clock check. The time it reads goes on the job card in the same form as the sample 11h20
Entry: 3h11
